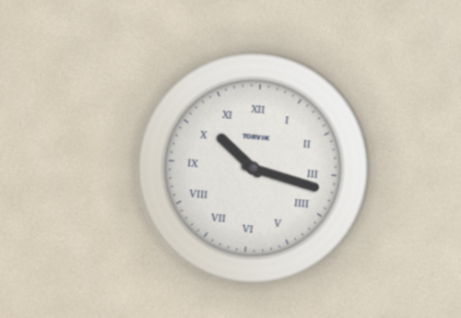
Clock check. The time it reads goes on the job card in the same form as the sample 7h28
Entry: 10h17
